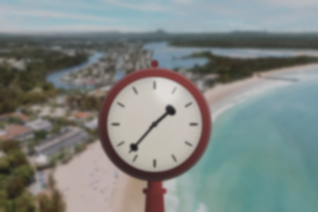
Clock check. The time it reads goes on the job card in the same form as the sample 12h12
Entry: 1h37
